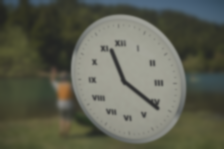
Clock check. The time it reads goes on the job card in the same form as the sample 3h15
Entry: 11h21
